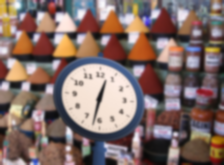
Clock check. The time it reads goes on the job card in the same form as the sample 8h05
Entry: 12h32
